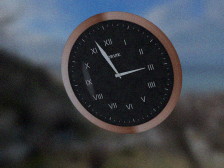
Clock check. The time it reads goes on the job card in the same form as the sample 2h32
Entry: 2h57
